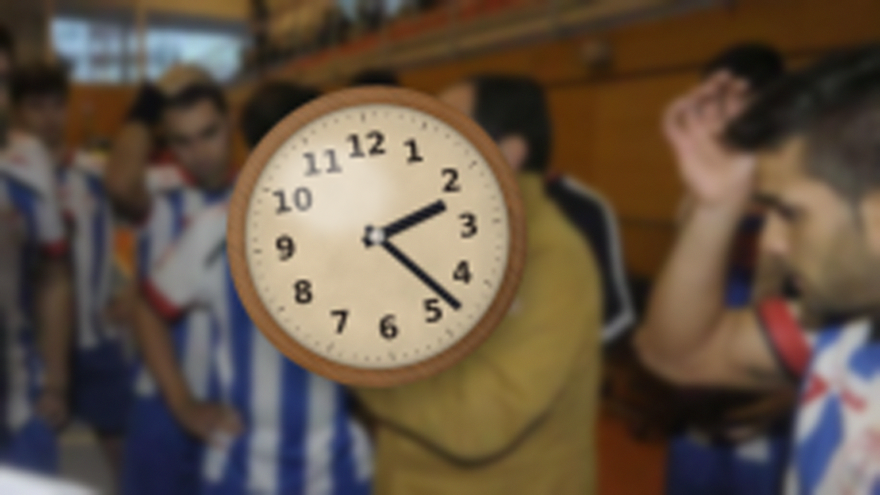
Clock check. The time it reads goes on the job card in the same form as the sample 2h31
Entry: 2h23
